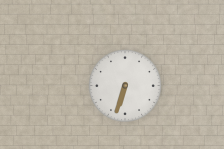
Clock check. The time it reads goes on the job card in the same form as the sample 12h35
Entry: 6h33
